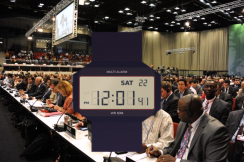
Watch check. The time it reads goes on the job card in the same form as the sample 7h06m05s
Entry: 12h01m41s
